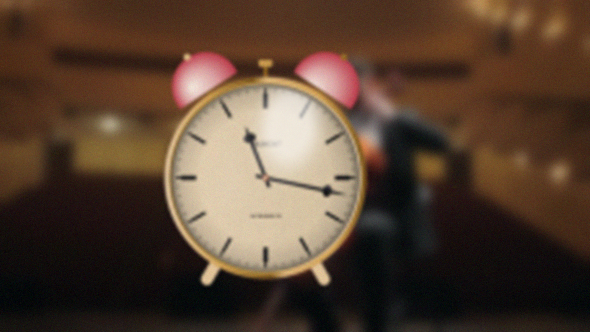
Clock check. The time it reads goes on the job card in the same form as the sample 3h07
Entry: 11h17
